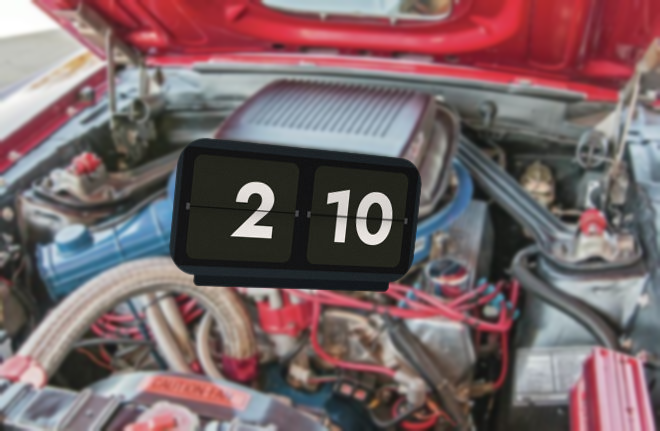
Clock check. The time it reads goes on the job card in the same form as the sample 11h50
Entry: 2h10
